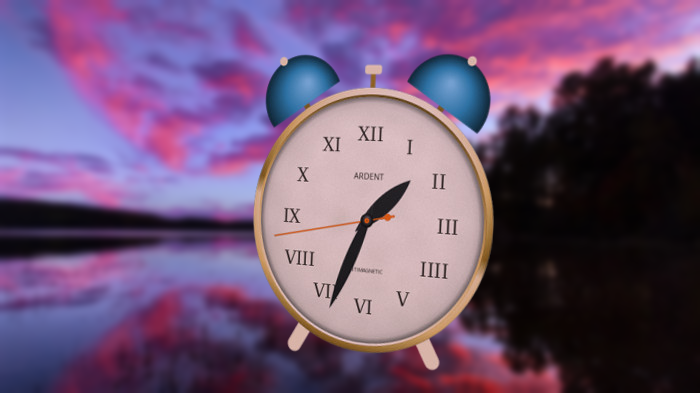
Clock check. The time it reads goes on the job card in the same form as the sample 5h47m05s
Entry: 1h33m43s
